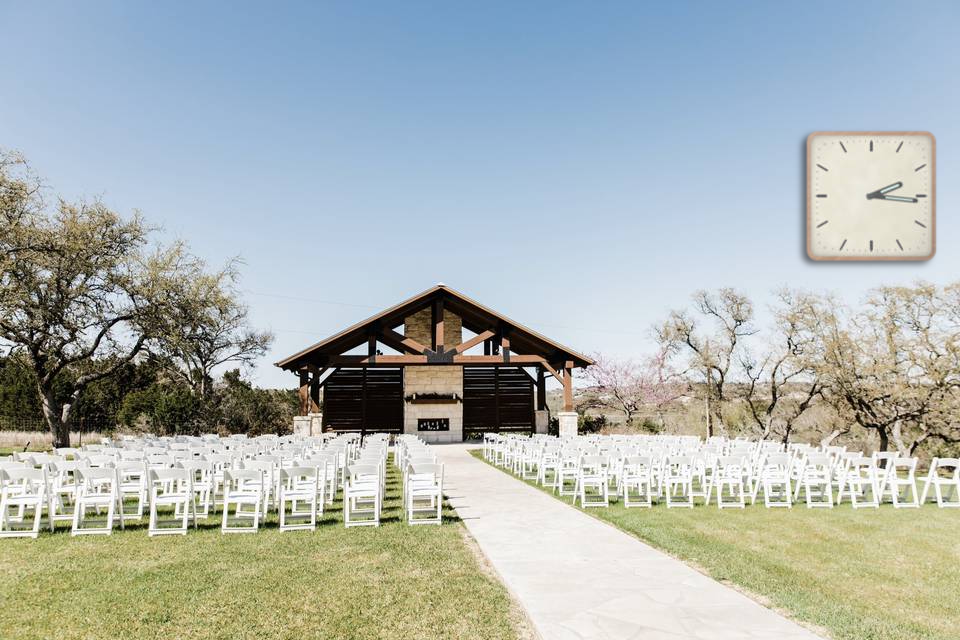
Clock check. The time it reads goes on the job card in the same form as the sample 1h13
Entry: 2h16
